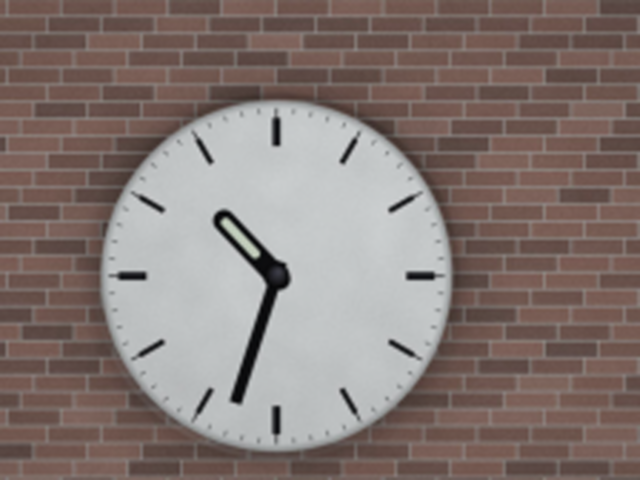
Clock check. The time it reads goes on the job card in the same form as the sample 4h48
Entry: 10h33
